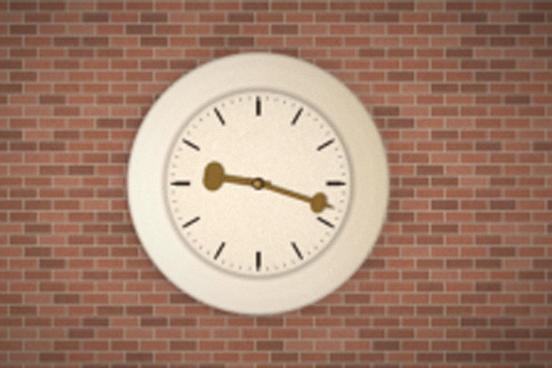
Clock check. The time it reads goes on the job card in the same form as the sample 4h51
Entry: 9h18
